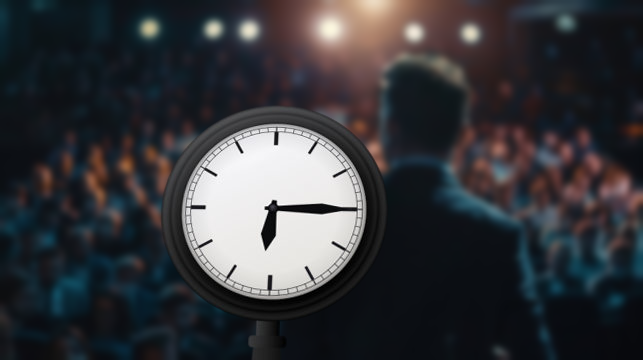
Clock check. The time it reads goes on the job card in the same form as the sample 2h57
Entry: 6h15
